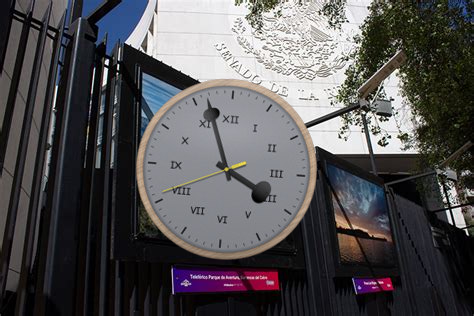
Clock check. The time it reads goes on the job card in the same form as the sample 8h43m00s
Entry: 3h56m41s
